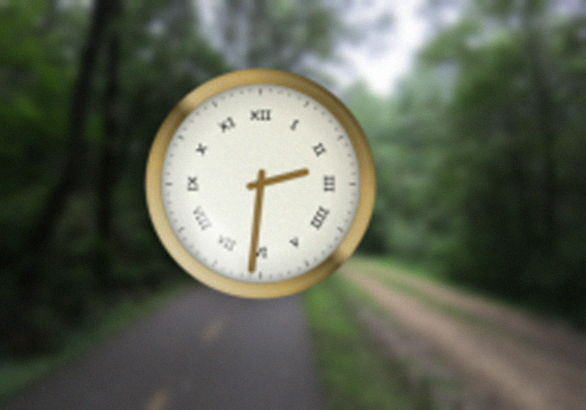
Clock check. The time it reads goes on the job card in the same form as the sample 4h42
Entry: 2h31
